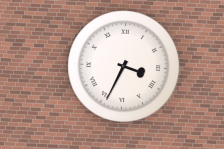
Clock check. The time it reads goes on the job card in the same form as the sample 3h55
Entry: 3h34
